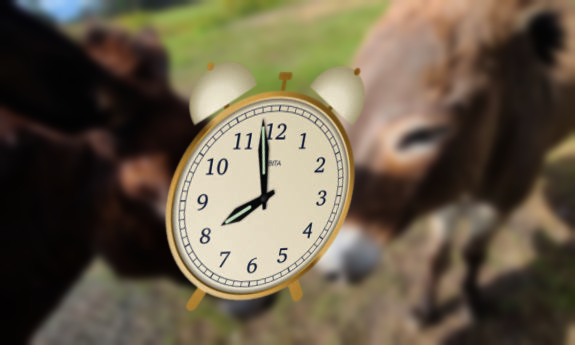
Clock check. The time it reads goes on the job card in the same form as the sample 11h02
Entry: 7h58
